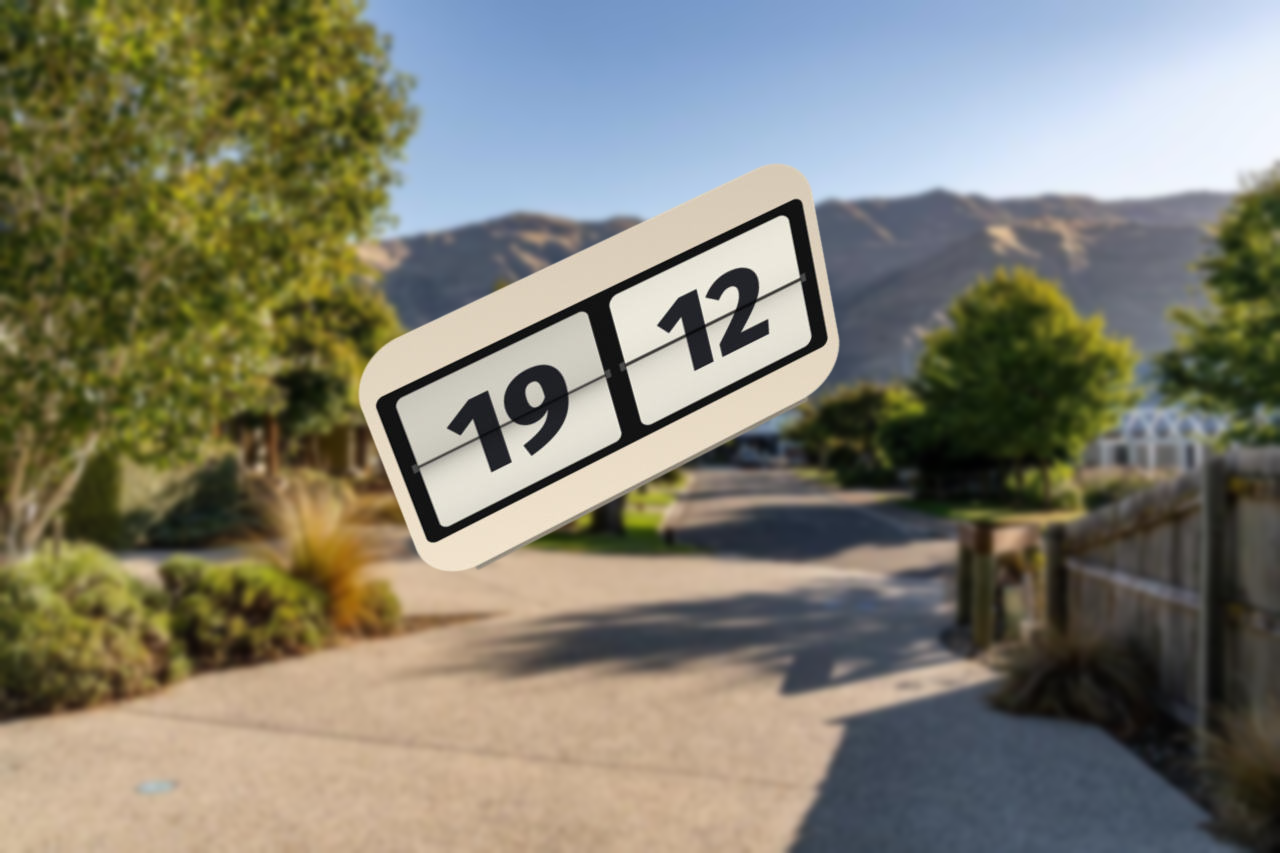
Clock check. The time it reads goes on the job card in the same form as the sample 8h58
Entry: 19h12
